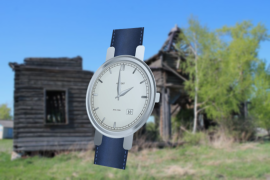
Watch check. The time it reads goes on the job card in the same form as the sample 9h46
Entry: 1h59
